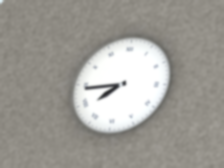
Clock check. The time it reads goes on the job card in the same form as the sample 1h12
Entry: 7h44
